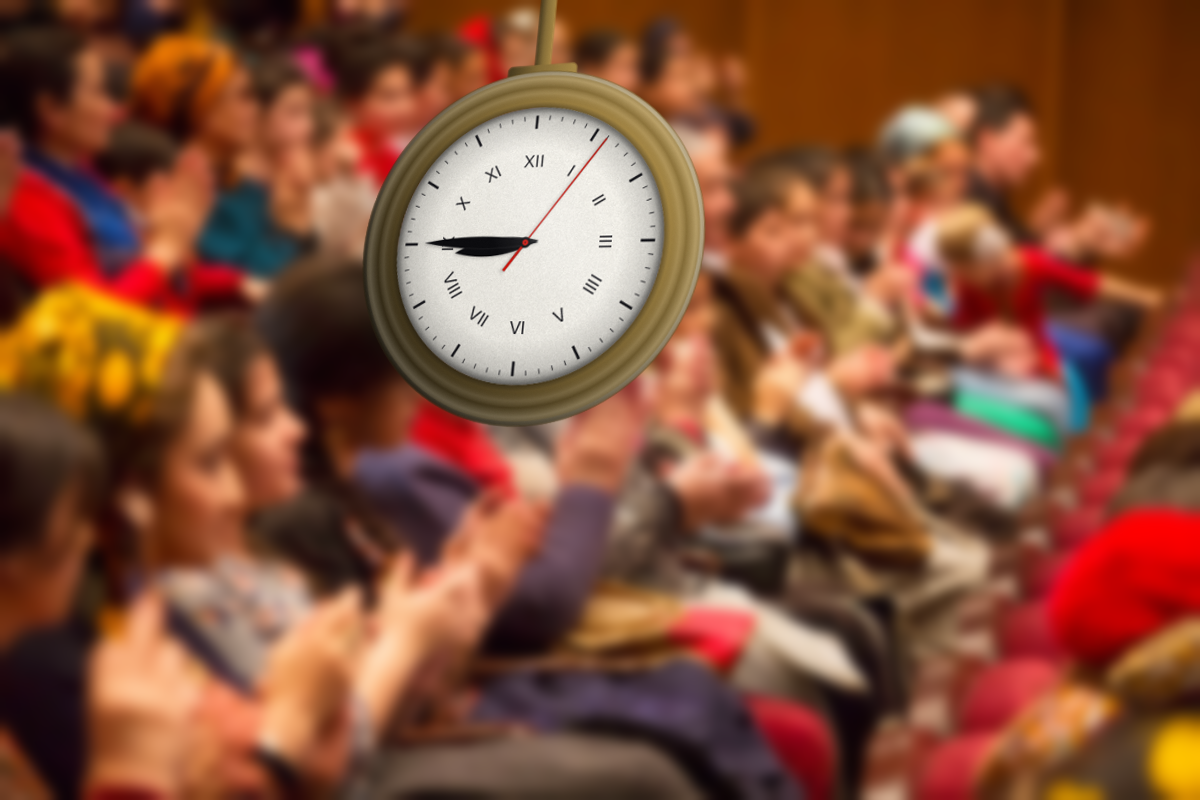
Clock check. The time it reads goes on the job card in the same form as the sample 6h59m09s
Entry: 8h45m06s
